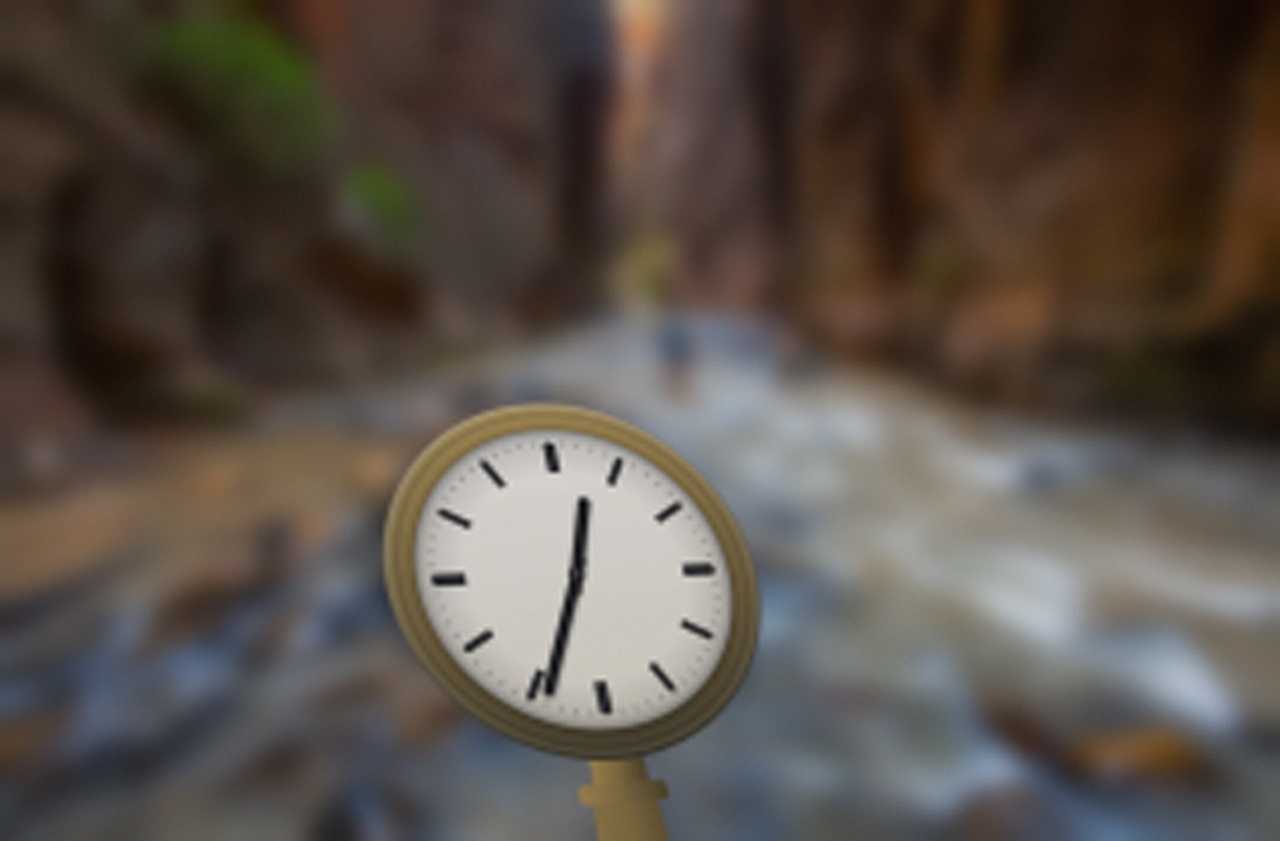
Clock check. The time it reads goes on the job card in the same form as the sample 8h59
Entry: 12h34
